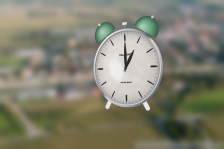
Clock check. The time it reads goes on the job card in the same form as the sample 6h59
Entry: 1h00
